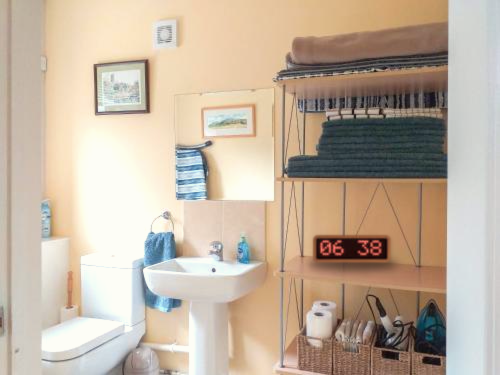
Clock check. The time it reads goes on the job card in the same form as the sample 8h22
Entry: 6h38
